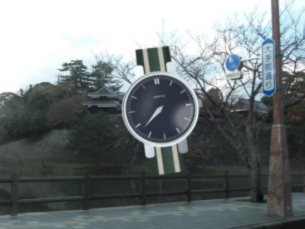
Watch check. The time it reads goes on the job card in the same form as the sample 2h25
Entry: 7h38
